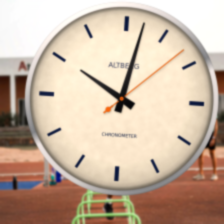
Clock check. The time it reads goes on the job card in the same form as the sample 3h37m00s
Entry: 10h02m08s
